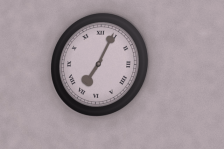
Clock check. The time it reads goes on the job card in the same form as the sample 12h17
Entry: 7h04
